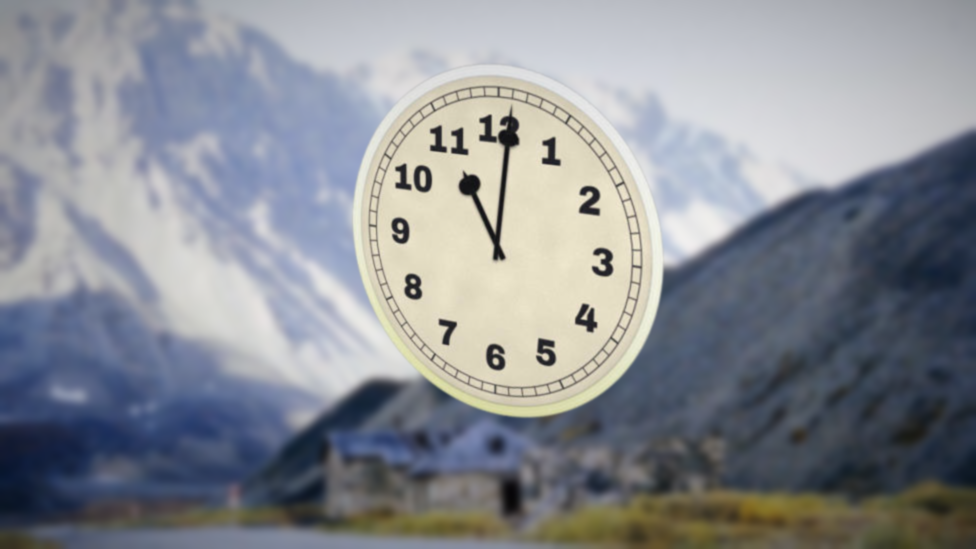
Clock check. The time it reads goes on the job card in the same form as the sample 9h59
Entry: 11h01
